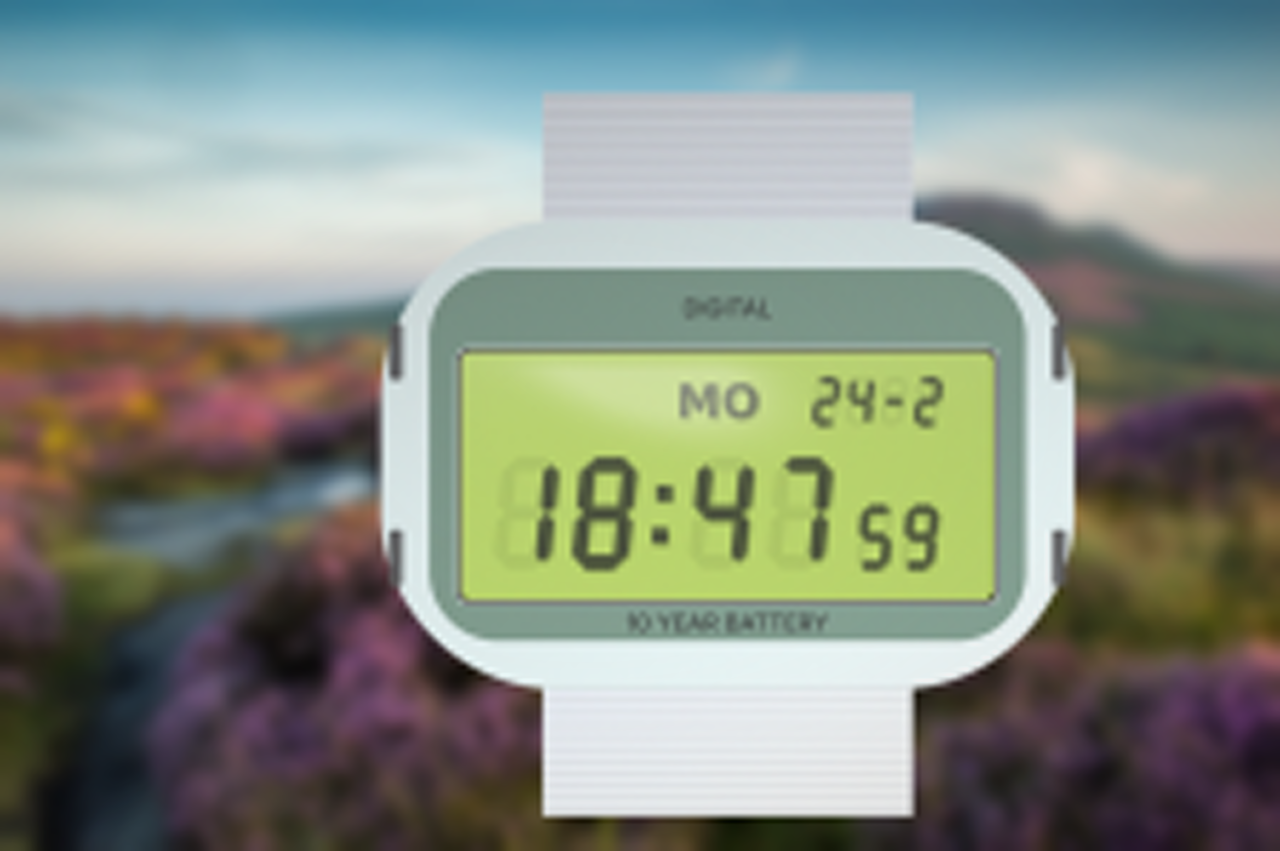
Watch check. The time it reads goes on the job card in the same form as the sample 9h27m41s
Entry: 18h47m59s
